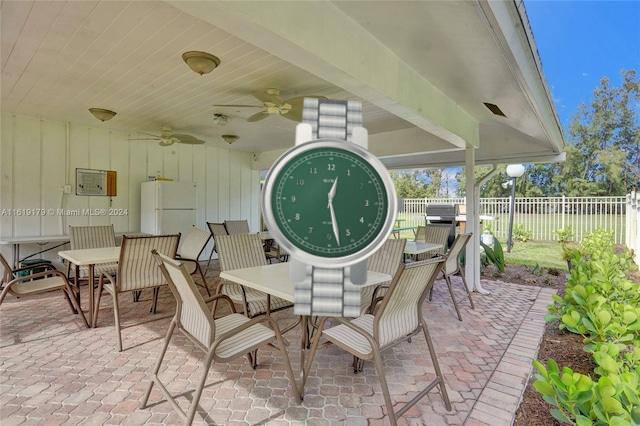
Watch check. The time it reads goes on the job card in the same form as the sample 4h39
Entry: 12h28
